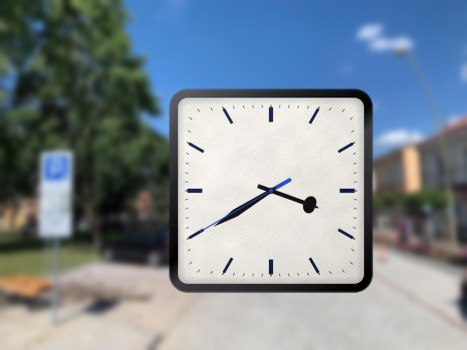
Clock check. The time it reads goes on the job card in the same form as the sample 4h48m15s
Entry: 3h39m40s
